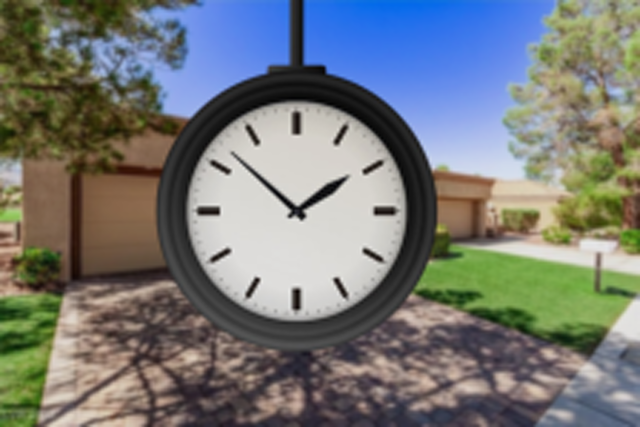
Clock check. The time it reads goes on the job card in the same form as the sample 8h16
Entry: 1h52
